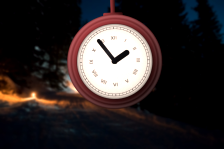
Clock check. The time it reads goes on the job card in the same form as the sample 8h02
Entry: 1h54
